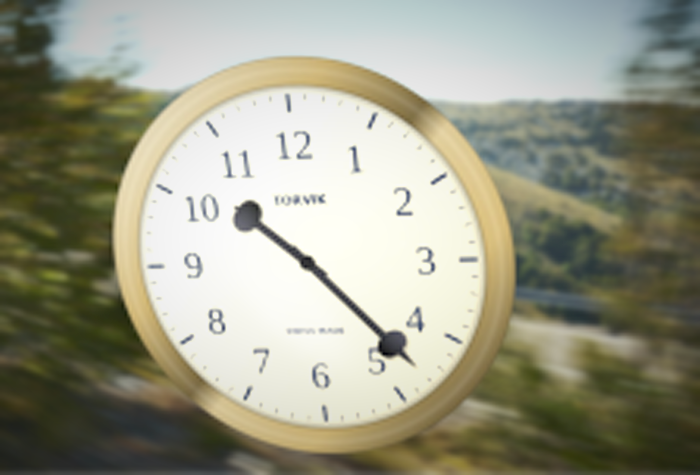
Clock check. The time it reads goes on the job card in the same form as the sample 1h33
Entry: 10h23
